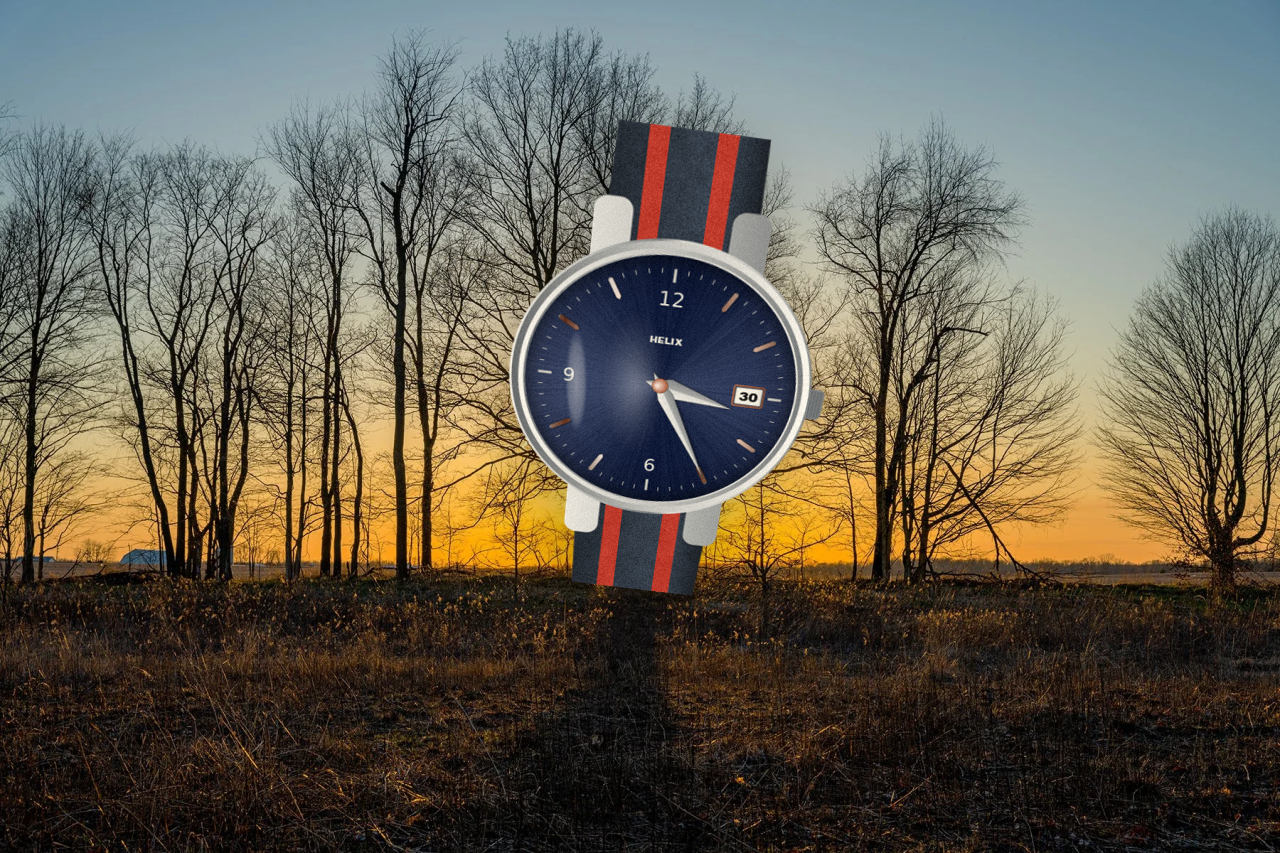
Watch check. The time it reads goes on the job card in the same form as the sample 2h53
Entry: 3h25
